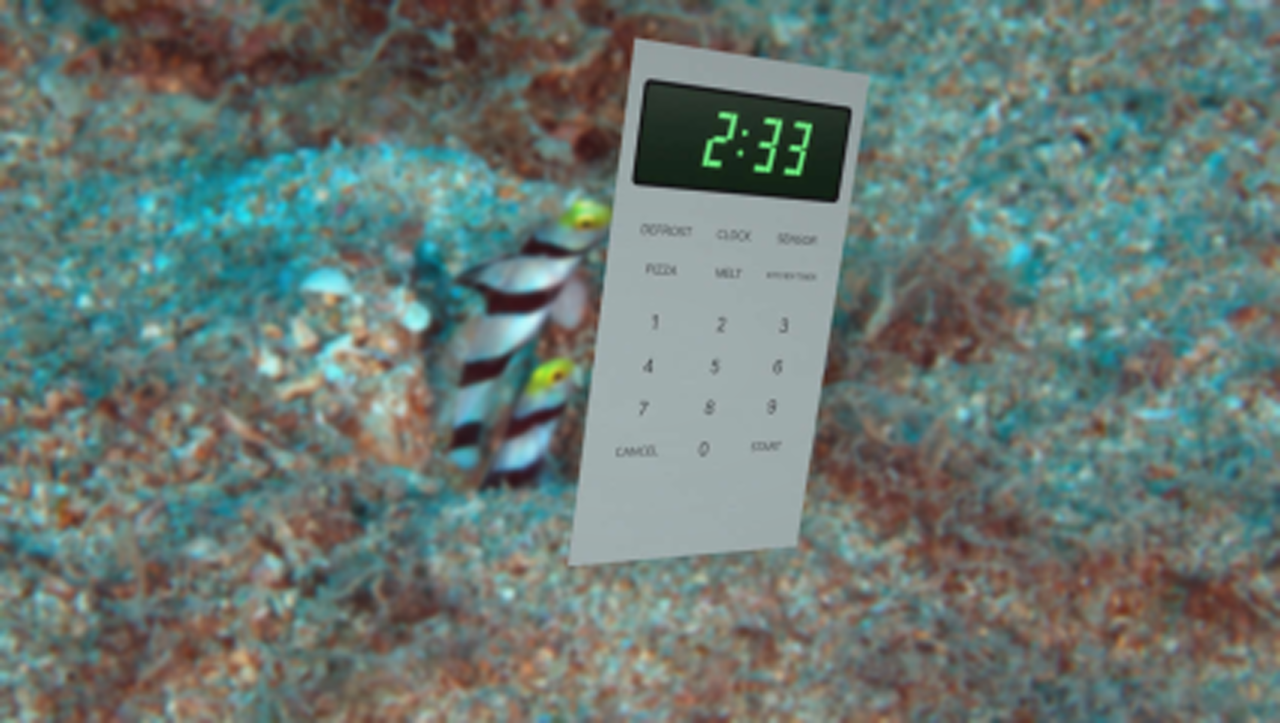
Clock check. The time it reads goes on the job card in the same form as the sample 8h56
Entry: 2h33
